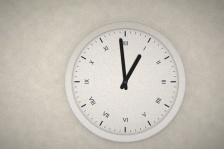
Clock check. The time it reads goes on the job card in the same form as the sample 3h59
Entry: 12h59
